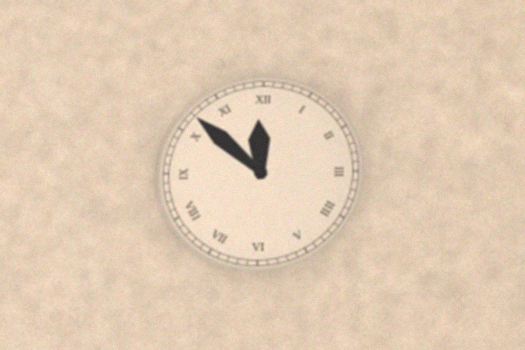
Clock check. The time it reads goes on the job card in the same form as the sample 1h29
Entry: 11h52
